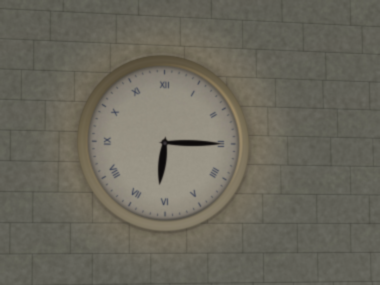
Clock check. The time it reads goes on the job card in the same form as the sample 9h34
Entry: 6h15
